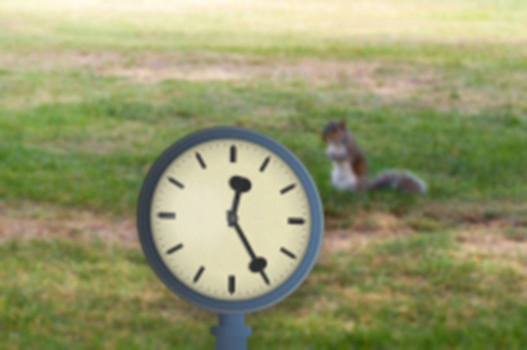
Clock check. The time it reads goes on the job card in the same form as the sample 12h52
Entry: 12h25
